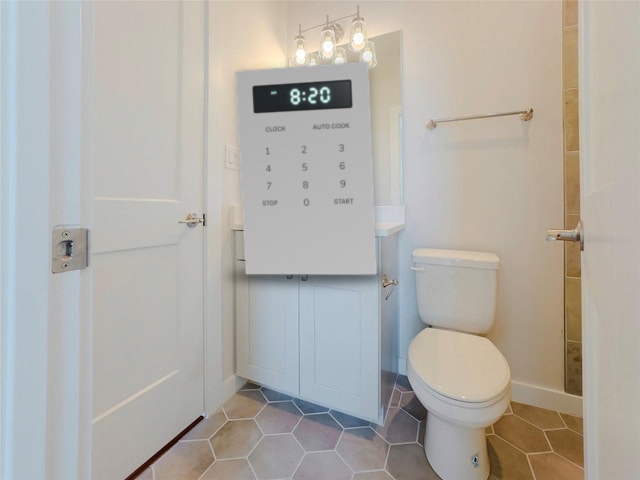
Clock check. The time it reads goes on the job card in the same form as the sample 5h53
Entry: 8h20
